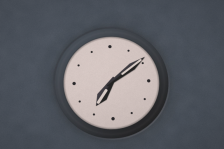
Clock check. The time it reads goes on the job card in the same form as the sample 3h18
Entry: 7h09
